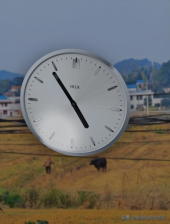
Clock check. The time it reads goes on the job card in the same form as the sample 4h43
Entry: 4h54
